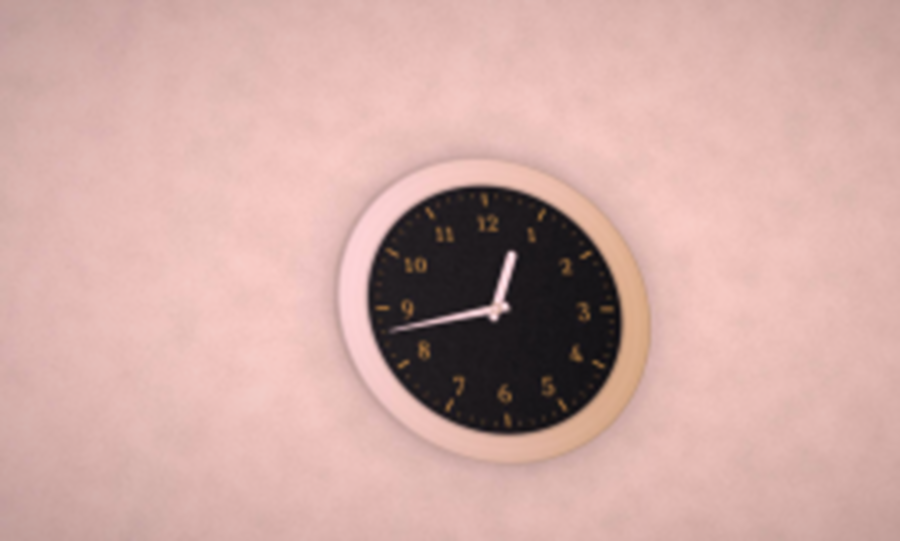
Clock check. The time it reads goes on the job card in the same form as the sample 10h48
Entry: 12h43
